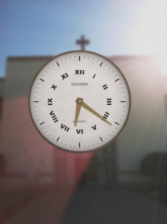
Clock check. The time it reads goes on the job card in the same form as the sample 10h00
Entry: 6h21
